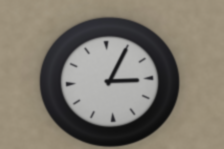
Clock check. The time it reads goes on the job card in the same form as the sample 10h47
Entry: 3h05
